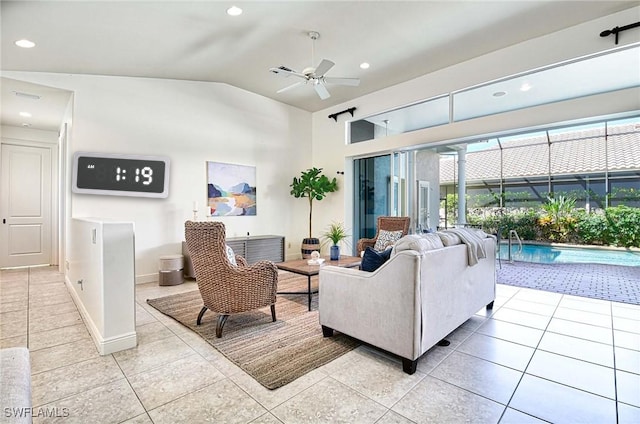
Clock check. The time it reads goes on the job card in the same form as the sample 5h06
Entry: 1h19
